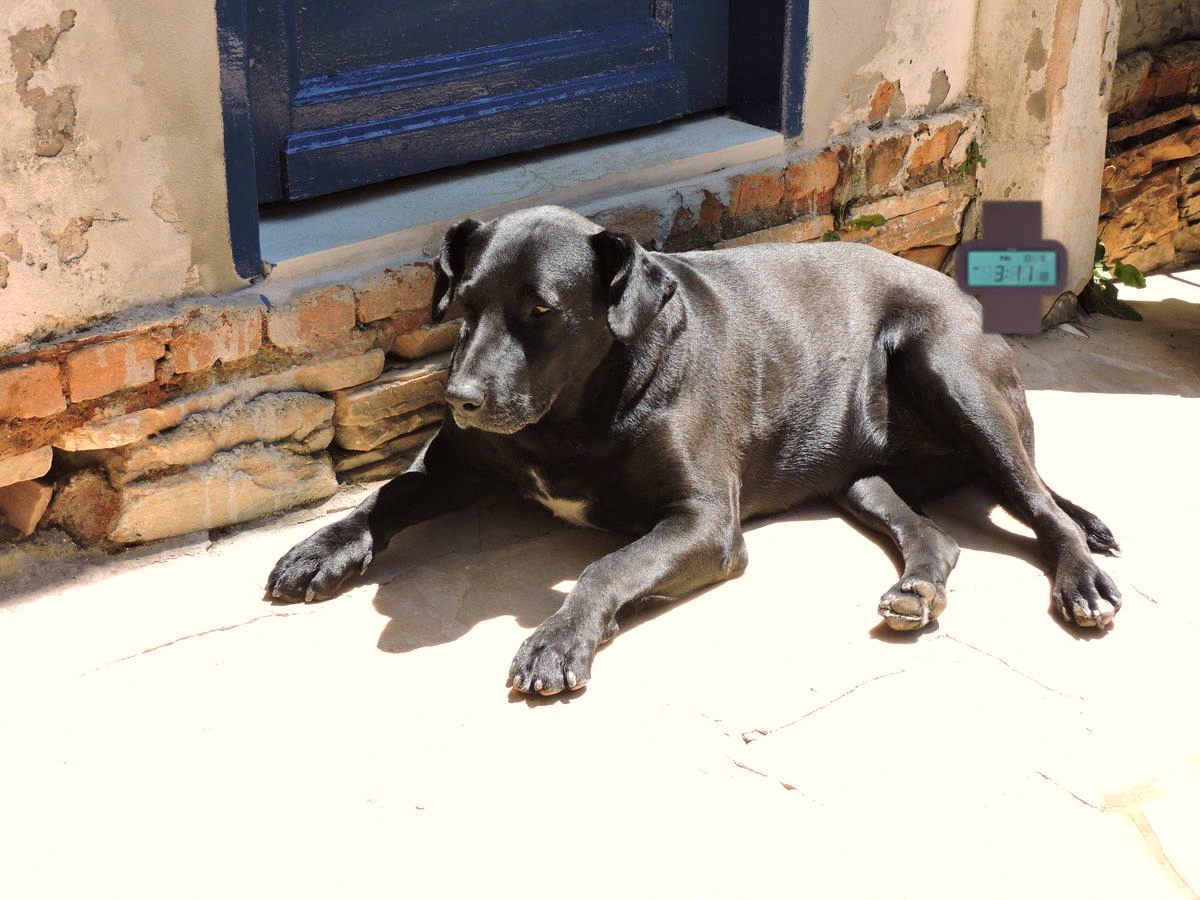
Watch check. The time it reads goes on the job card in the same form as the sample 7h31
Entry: 3h11
